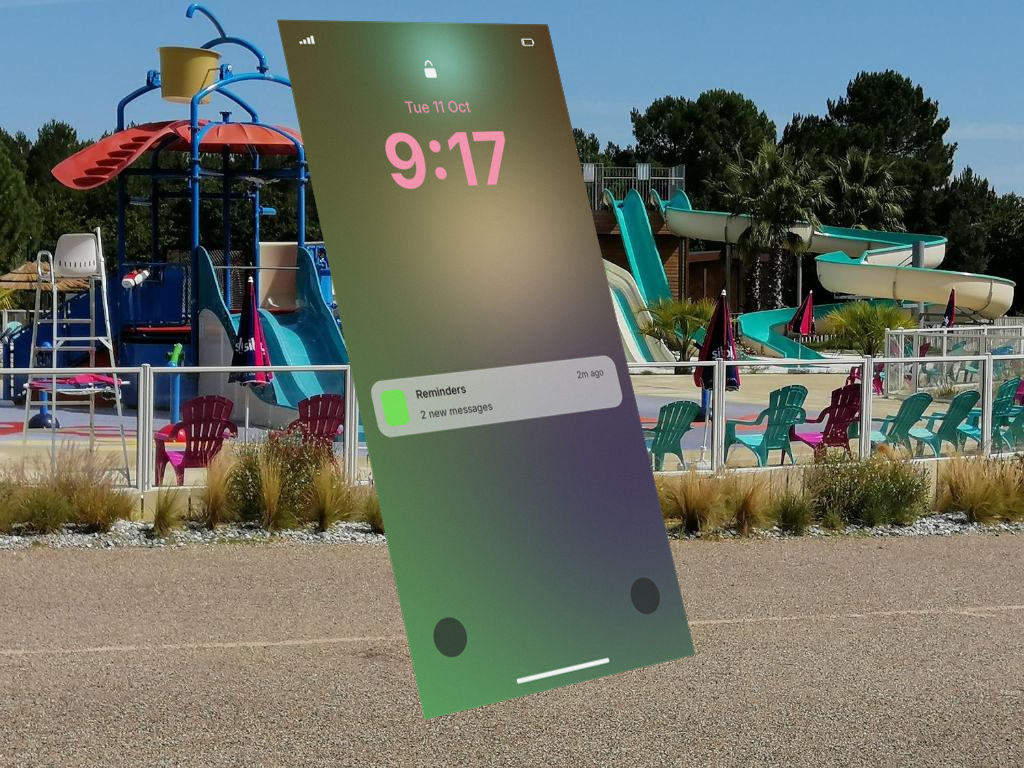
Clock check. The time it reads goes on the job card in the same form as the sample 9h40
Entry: 9h17
